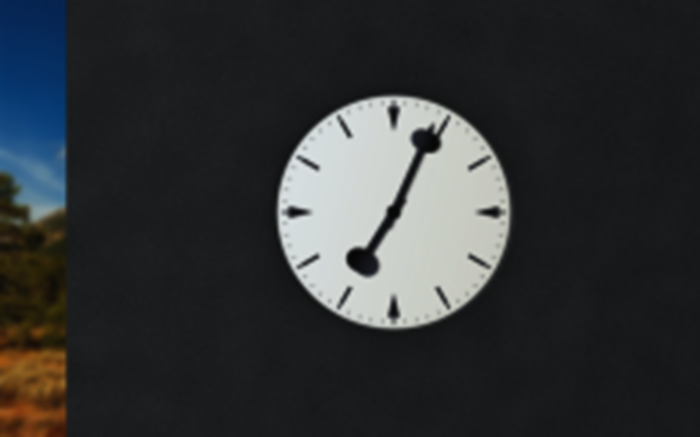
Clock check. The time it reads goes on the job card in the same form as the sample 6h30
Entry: 7h04
